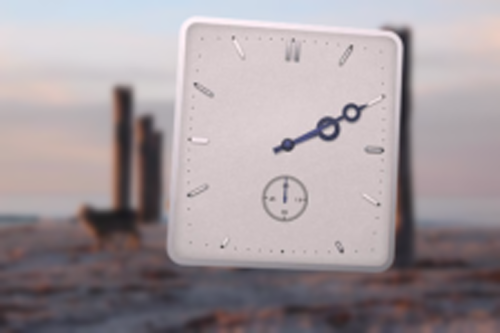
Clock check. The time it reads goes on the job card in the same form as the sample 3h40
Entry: 2h10
